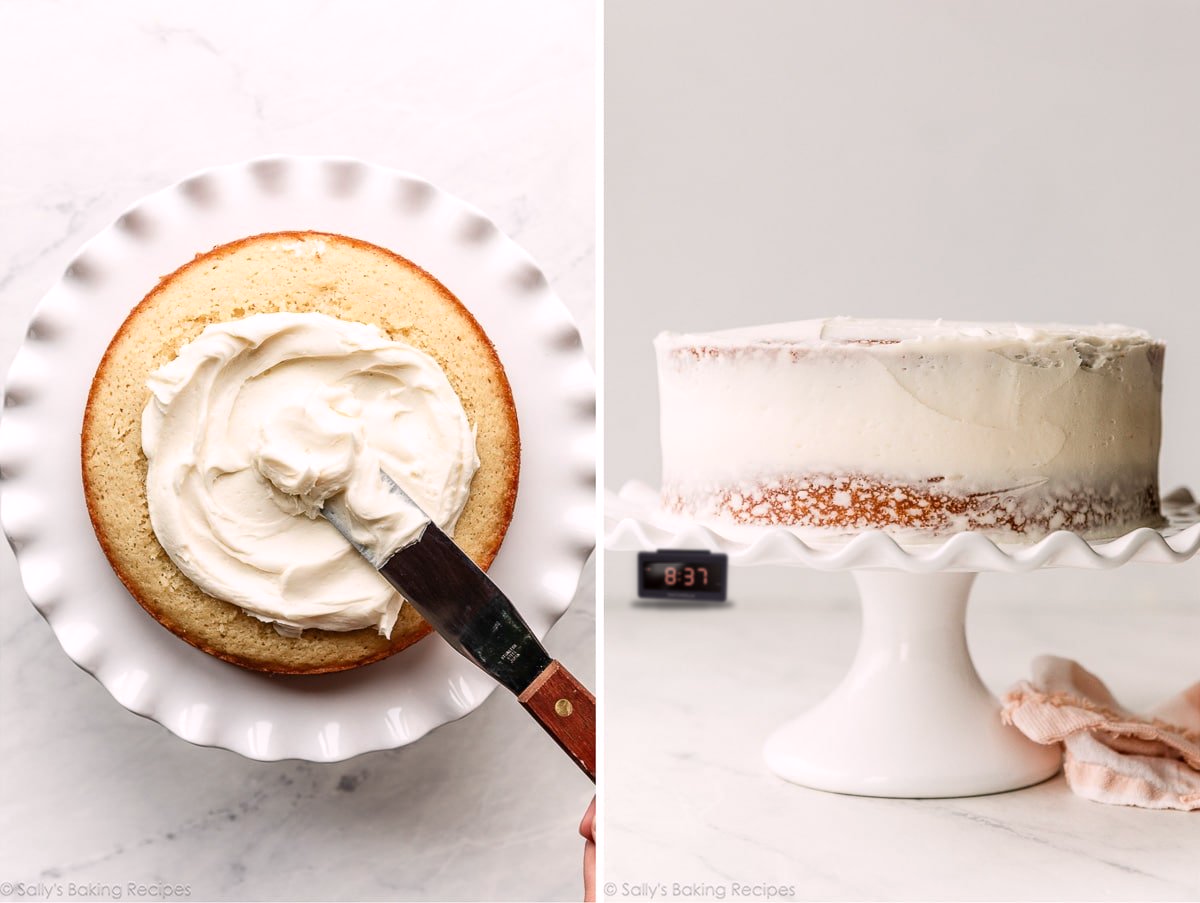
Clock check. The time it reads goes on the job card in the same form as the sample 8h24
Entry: 8h37
